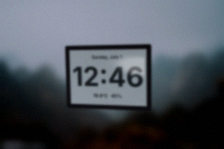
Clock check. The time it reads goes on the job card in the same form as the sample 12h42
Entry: 12h46
